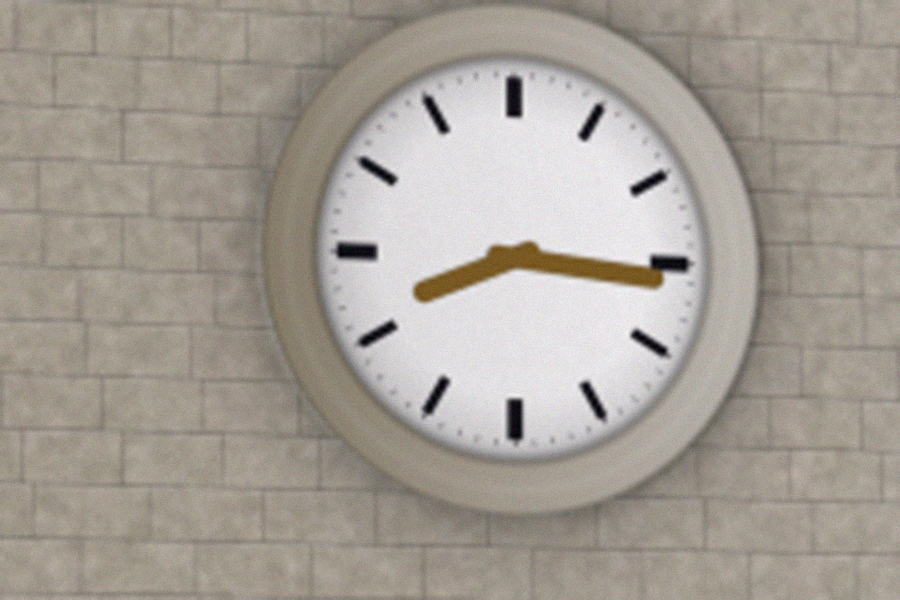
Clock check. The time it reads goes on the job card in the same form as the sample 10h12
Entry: 8h16
